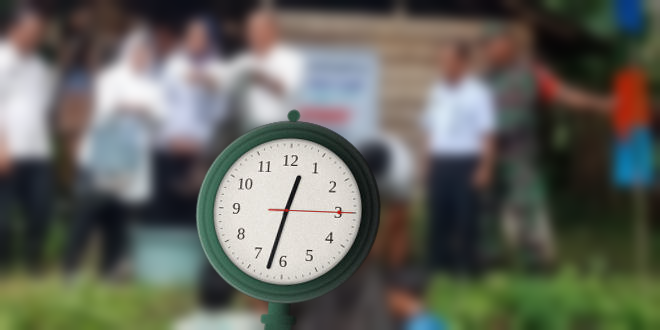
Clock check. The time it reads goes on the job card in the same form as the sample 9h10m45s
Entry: 12h32m15s
